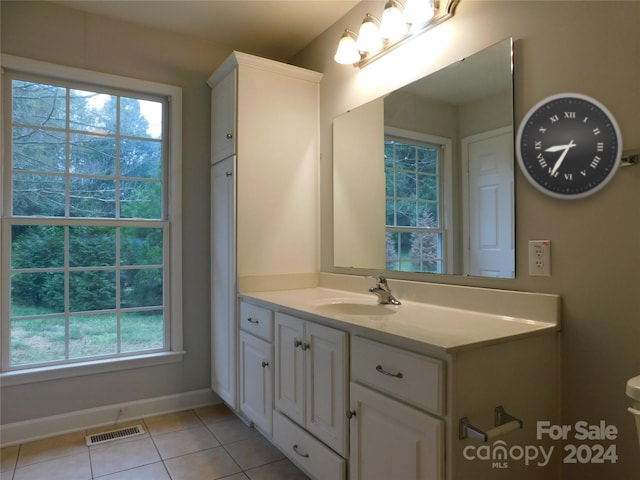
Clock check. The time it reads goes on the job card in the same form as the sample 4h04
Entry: 8h35
